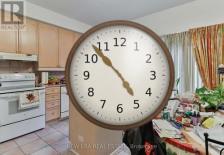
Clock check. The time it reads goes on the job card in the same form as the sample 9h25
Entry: 4h53
